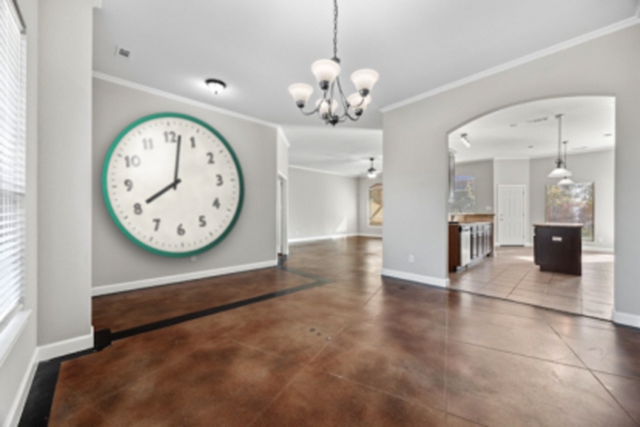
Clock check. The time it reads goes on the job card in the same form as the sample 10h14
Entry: 8h02
